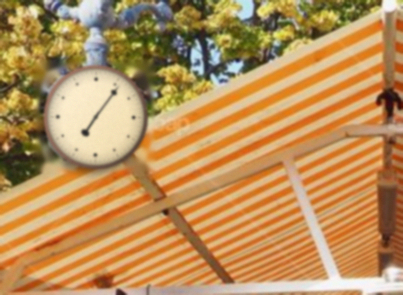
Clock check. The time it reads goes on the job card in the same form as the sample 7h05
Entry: 7h06
